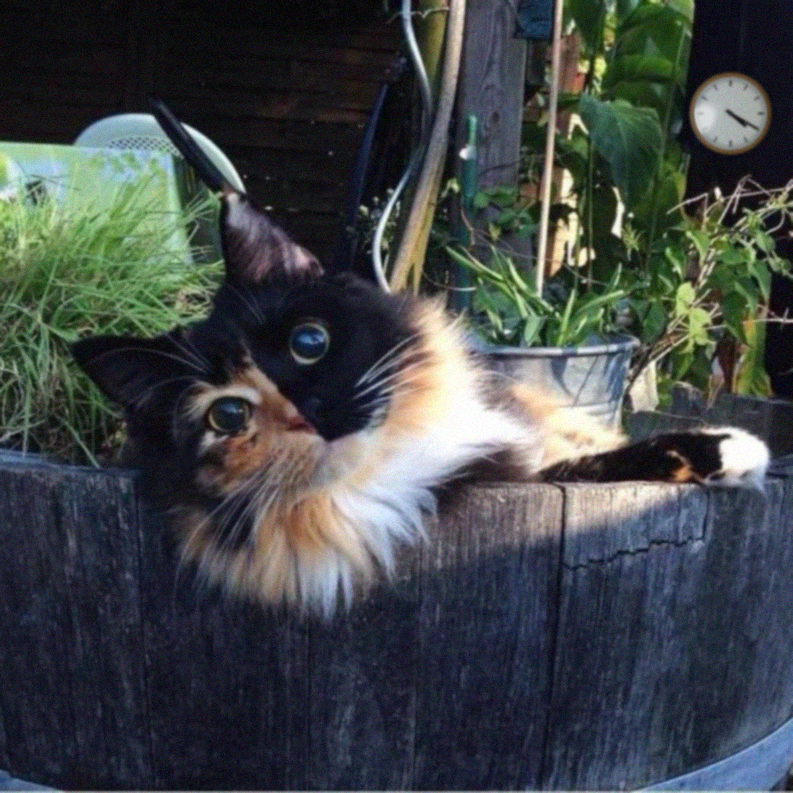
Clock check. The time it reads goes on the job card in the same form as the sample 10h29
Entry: 4h20
